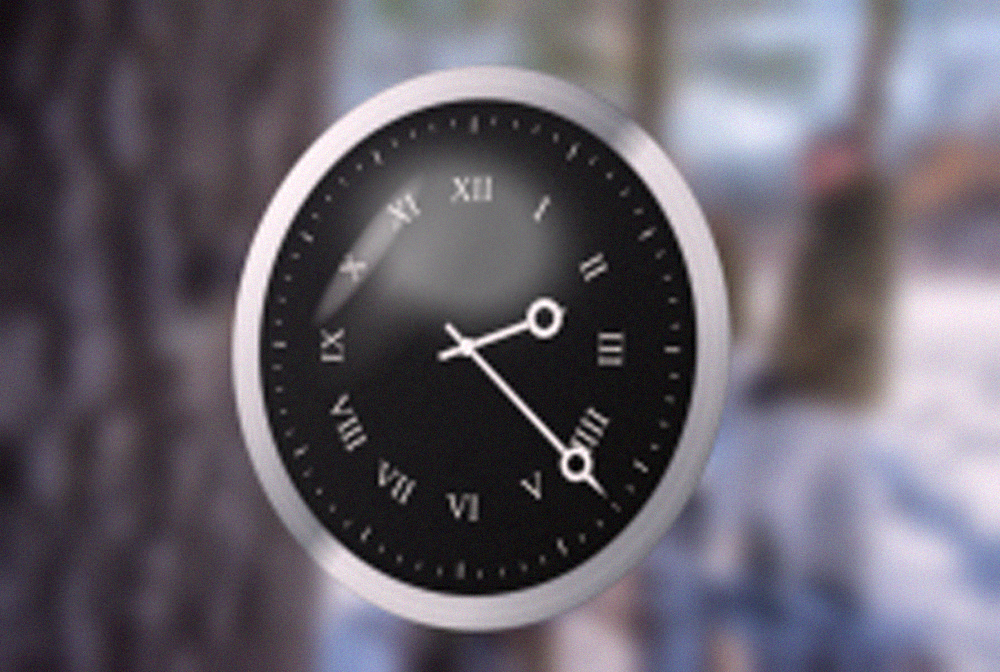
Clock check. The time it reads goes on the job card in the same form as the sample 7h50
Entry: 2h22
